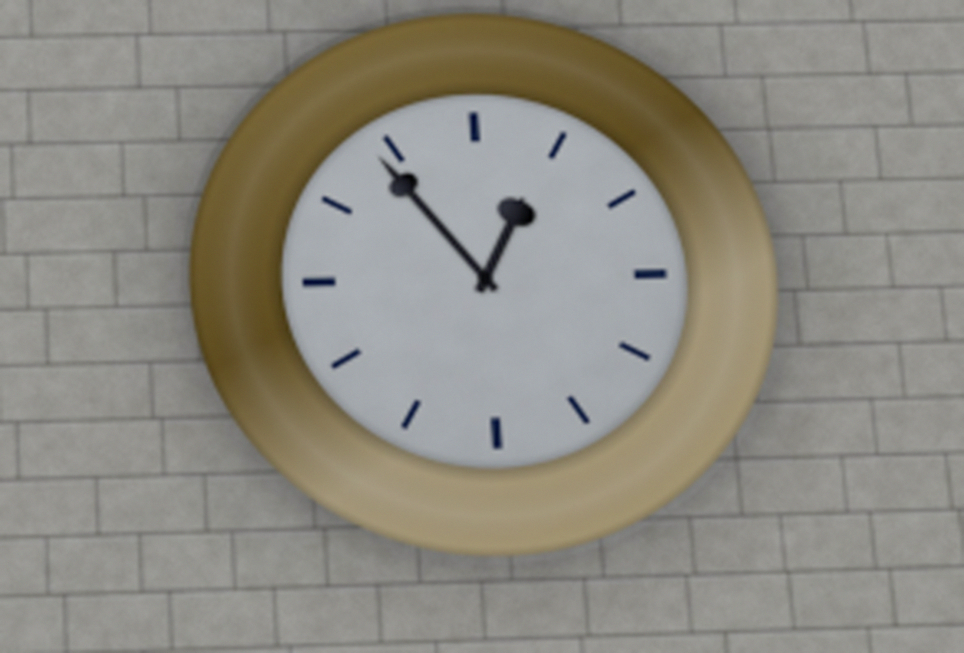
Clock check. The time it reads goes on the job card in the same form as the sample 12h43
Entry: 12h54
